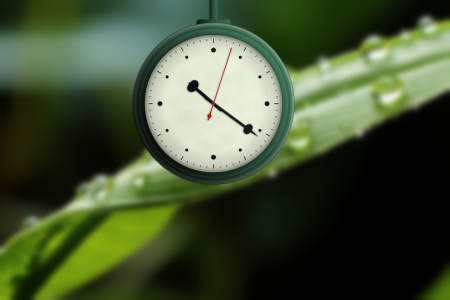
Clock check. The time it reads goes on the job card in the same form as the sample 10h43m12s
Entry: 10h21m03s
